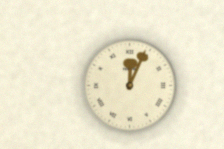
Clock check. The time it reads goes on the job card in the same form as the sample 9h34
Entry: 12h04
